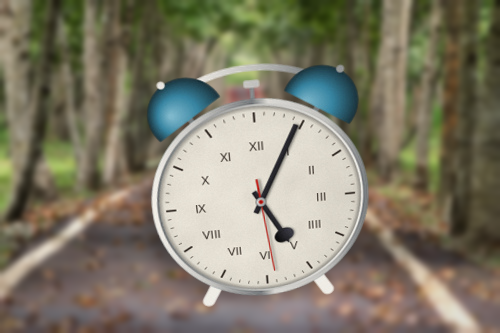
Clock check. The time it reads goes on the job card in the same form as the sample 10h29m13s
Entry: 5h04m29s
